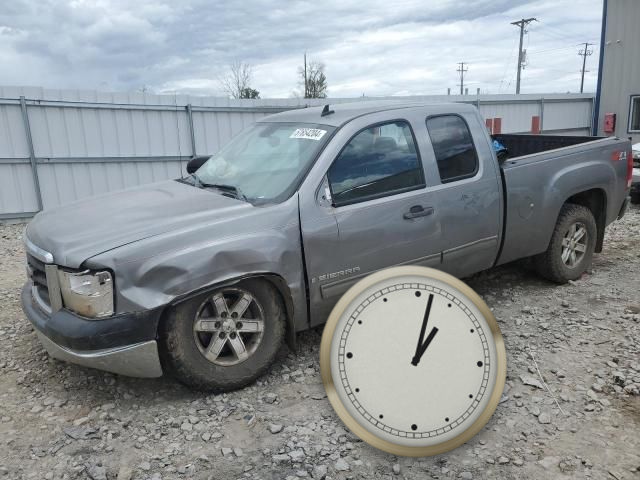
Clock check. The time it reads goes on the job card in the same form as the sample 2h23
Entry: 1h02
